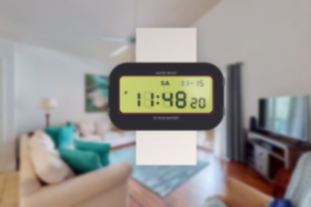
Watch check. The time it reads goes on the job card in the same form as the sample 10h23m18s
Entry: 11h48m20s
